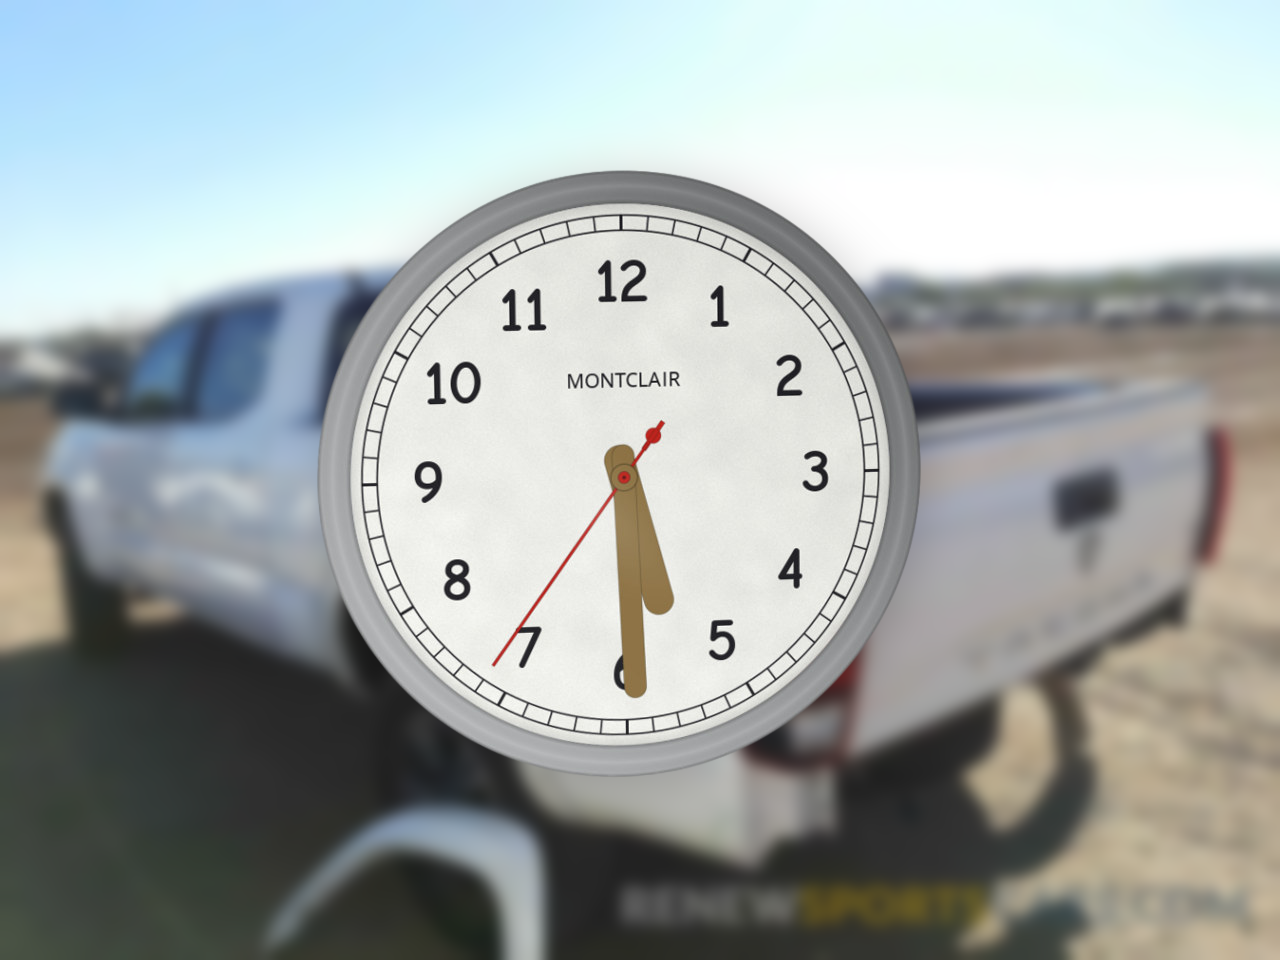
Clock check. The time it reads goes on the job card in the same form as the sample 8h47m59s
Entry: 5h29m36s
